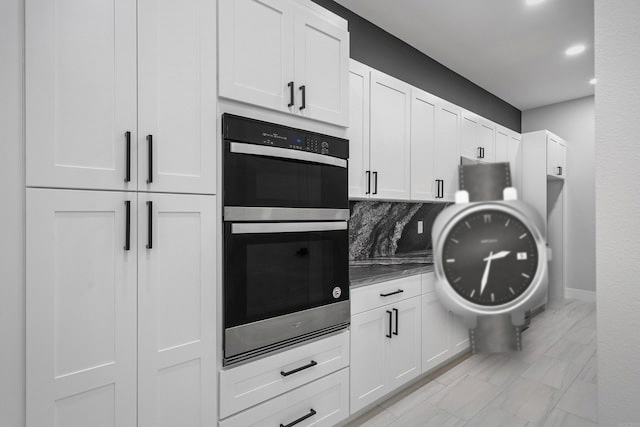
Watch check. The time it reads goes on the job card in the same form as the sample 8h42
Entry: 2h33
